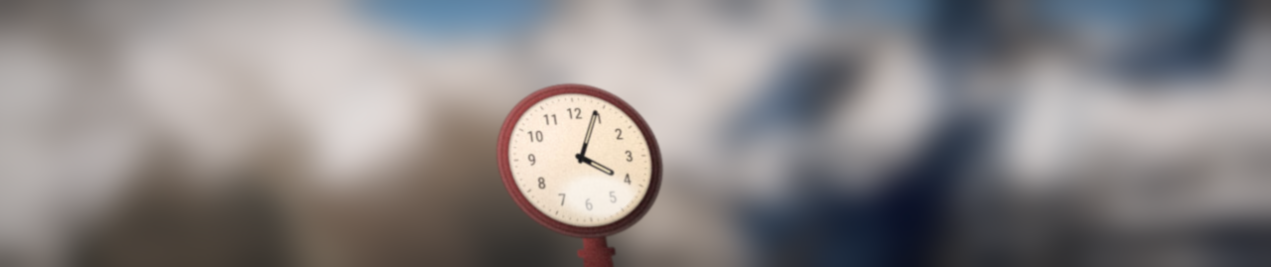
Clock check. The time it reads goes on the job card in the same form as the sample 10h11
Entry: 4h04
